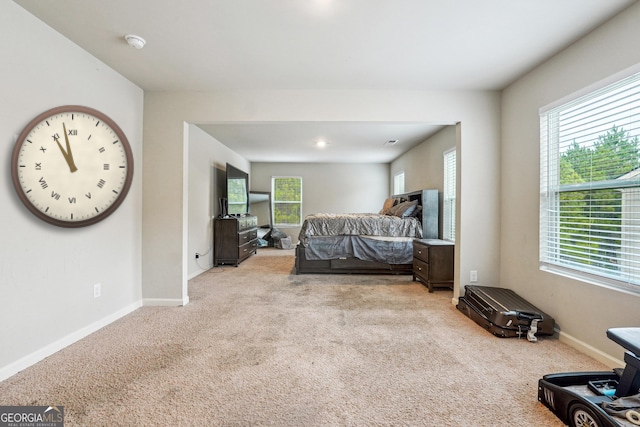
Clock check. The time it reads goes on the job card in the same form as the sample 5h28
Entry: 10h58
